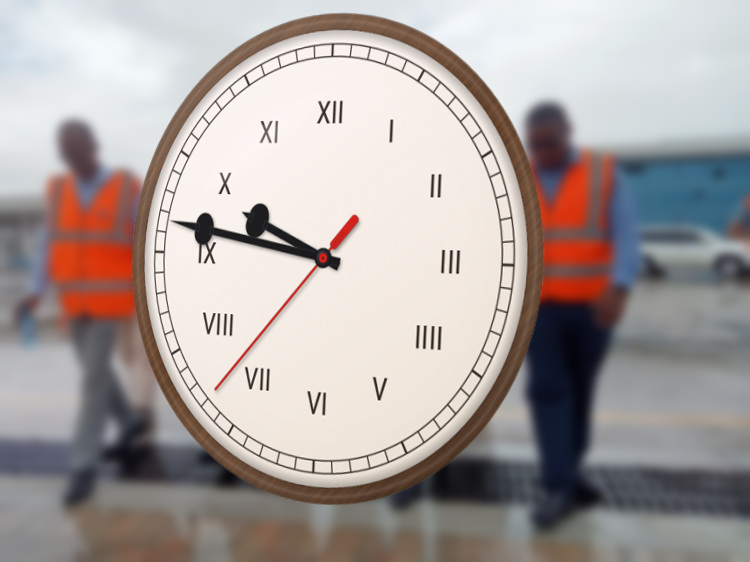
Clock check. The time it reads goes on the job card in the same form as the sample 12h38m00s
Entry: 9h46m37s
